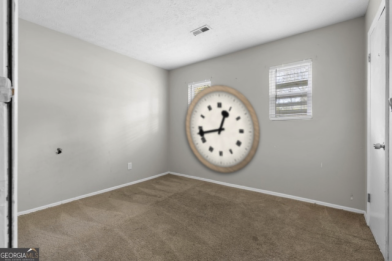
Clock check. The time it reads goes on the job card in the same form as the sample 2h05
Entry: 12h43
